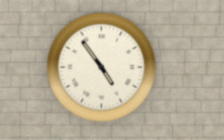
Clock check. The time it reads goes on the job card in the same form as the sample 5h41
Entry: 4h54
